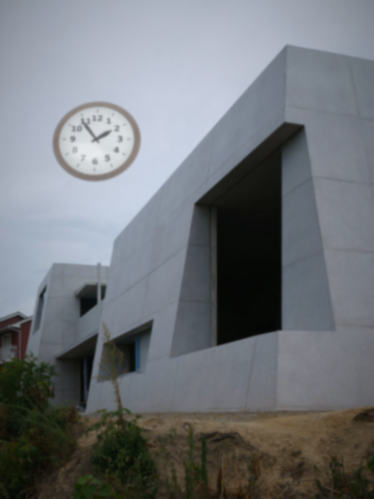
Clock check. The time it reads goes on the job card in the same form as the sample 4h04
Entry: 1h54
